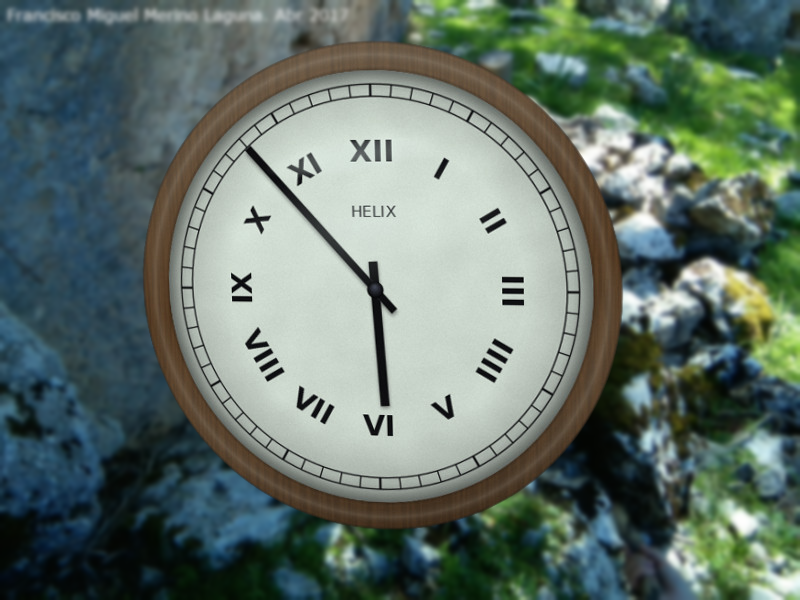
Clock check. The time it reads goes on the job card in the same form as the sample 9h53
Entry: 5h53
